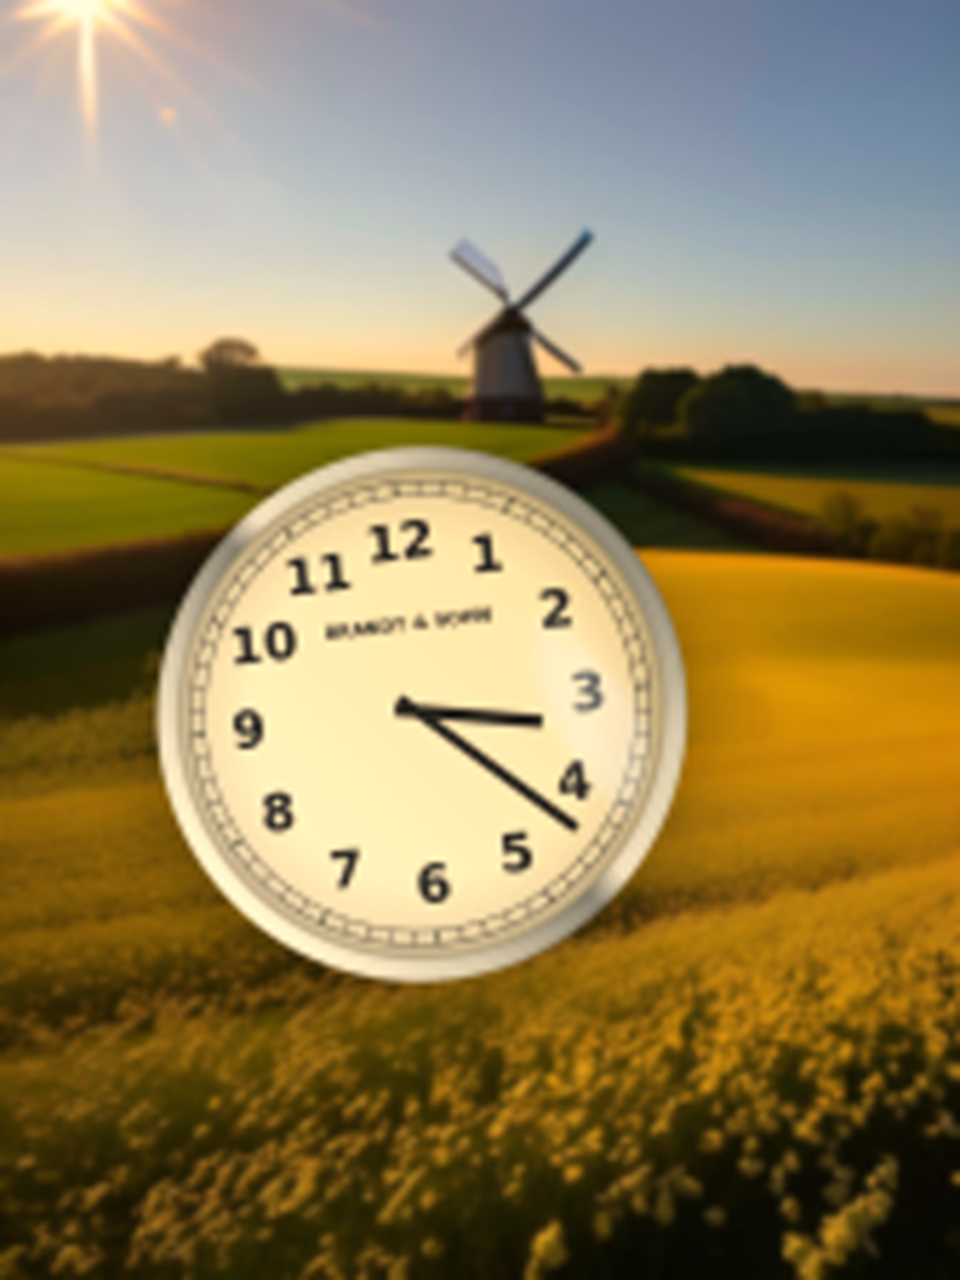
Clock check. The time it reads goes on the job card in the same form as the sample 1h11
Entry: 3h22
